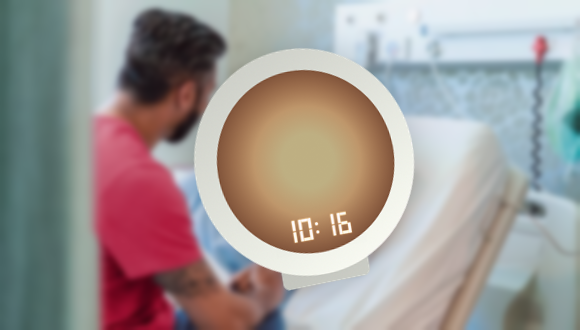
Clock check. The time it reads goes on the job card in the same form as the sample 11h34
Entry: 10h16
